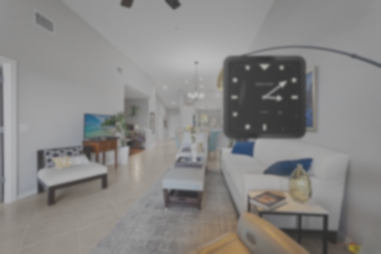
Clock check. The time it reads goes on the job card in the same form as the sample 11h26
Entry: 3h09
